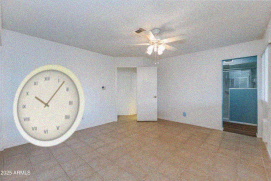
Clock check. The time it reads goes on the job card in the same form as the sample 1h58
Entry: 10h07
